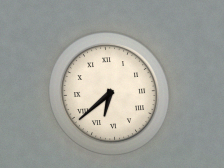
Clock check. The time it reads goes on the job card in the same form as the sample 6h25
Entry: 6h39
